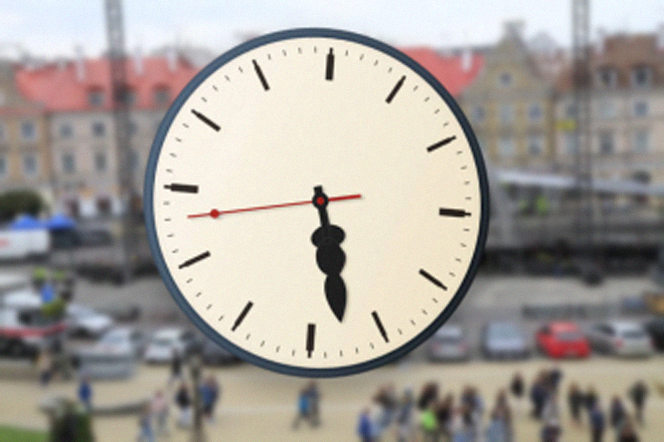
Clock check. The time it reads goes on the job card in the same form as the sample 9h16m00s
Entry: 5h27m43s
